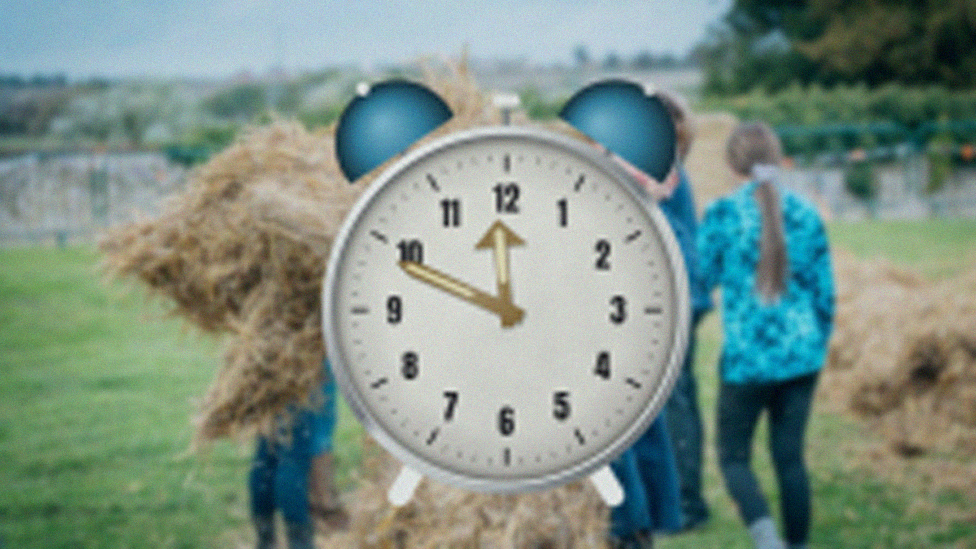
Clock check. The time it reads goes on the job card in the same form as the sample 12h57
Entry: 11h49
